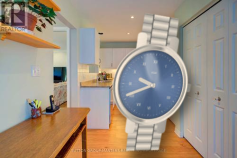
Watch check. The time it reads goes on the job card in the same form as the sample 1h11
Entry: 9h41
